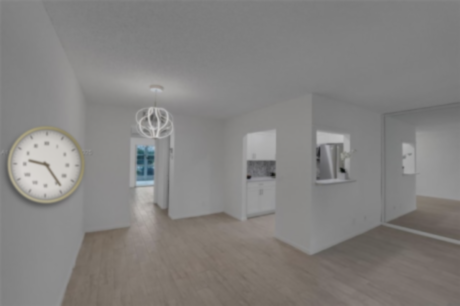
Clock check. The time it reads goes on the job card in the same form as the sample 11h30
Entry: 9h24
